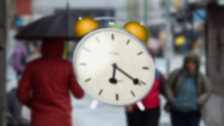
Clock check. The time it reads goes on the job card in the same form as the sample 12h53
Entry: 6h21
